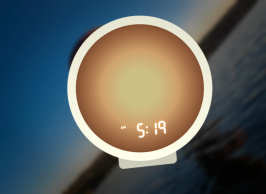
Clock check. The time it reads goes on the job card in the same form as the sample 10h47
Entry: 5h19
